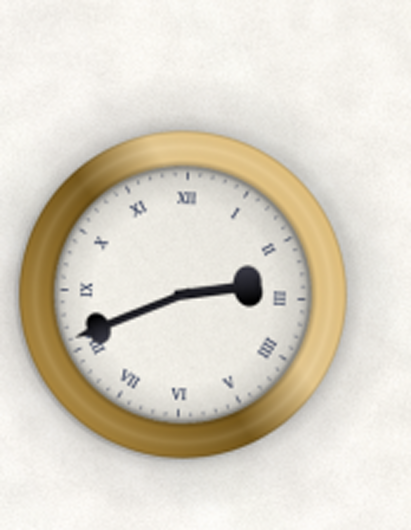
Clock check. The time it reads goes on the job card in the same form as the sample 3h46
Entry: 2h41
